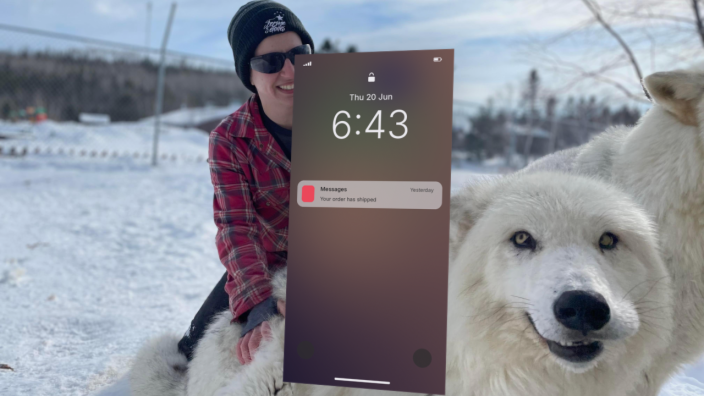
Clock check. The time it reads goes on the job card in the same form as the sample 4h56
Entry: 6h43
